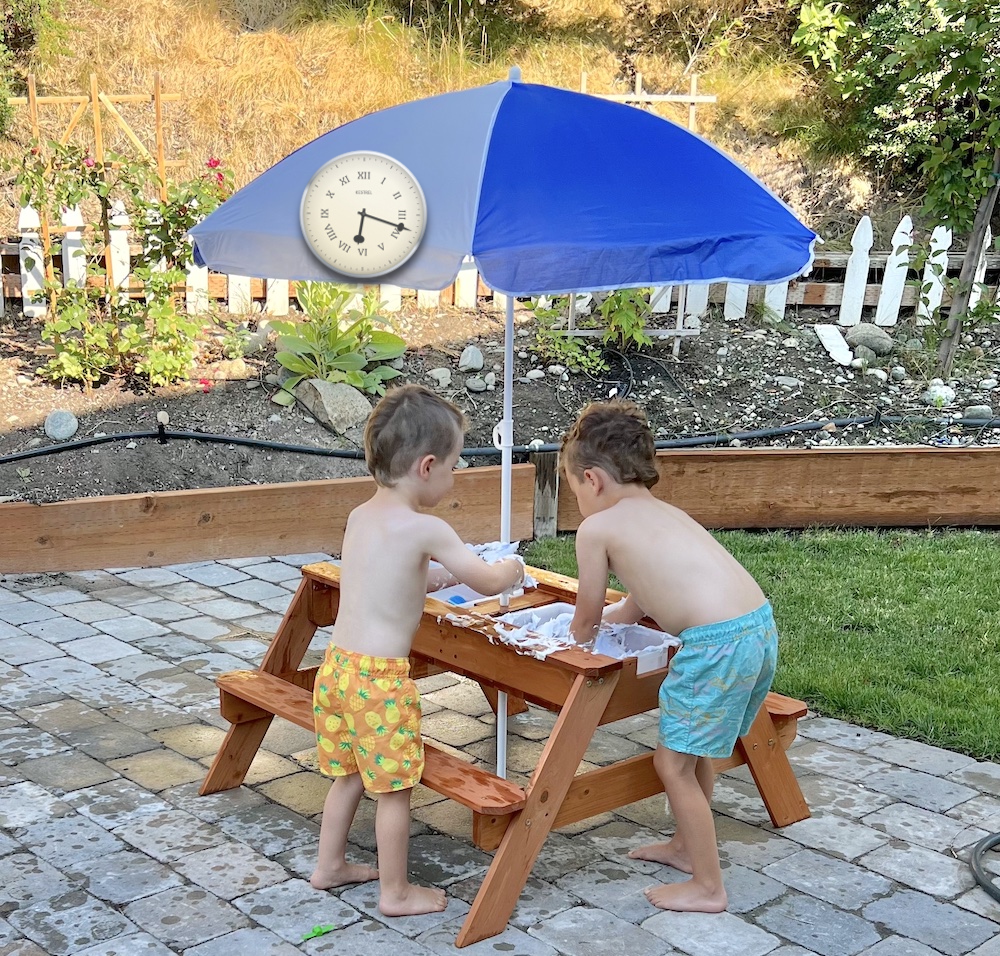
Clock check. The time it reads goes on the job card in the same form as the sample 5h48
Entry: 6h18
